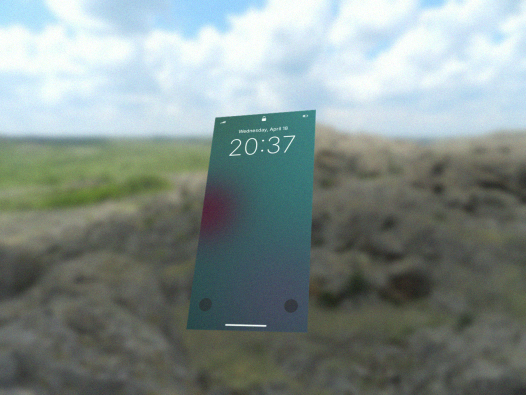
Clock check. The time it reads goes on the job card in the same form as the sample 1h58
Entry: 20h37
